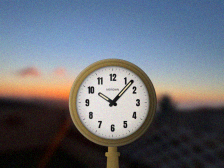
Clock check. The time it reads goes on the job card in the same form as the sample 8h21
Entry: 10h07
